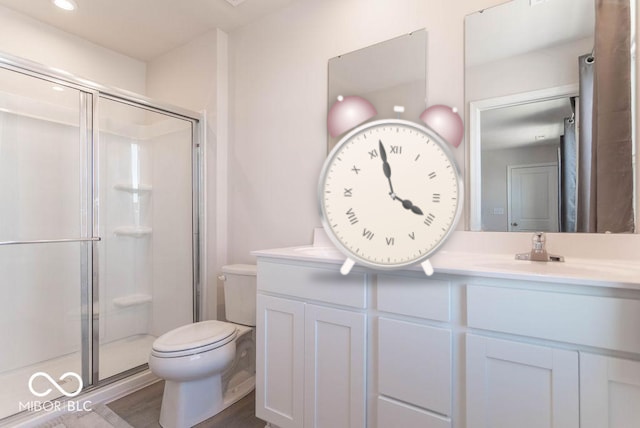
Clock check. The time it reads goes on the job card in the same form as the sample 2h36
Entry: 3h57
